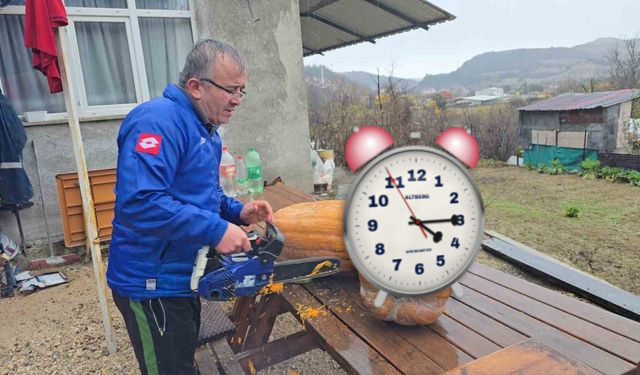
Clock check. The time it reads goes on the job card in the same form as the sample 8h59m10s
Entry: 4h14m55s
